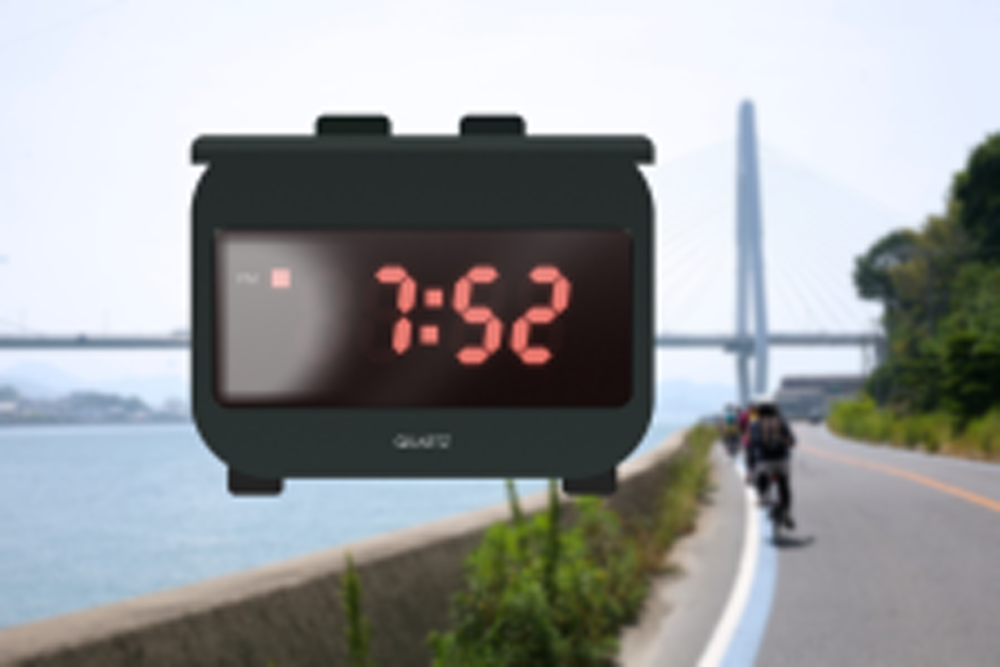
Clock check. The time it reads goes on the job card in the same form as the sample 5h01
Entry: 7h52
